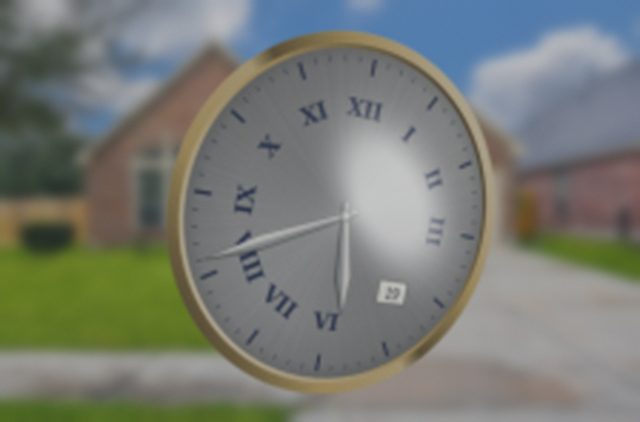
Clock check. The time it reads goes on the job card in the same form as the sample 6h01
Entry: 5h41
